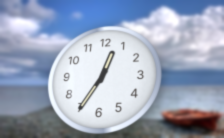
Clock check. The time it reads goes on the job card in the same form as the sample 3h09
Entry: 12h35
